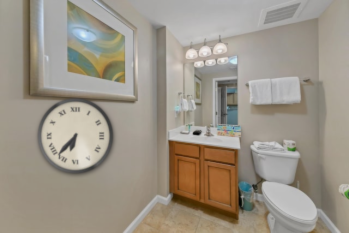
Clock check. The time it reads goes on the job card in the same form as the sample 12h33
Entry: 6h37
